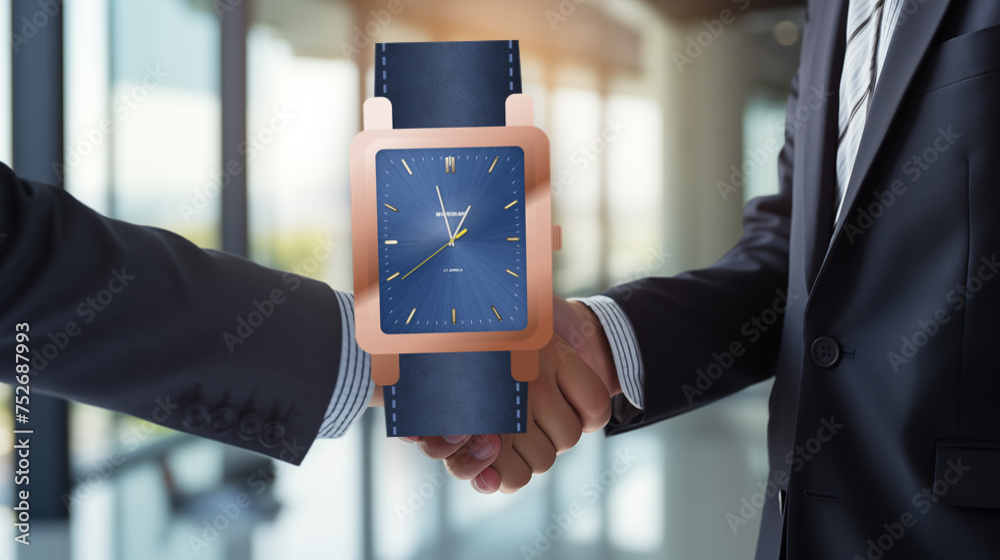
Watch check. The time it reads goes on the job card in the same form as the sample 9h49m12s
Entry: 12h57m39s
